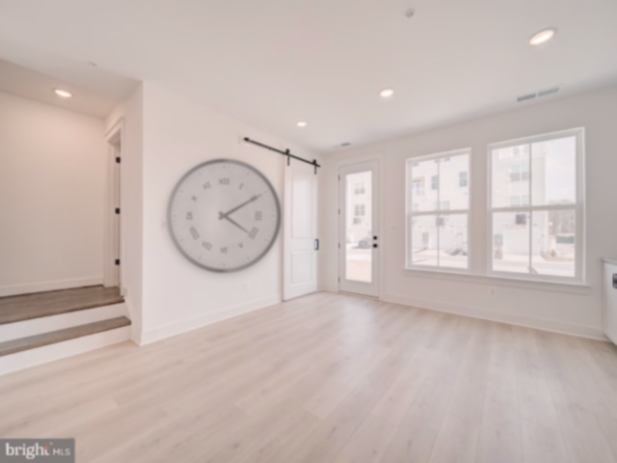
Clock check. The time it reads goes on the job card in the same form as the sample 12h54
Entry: 4h10
